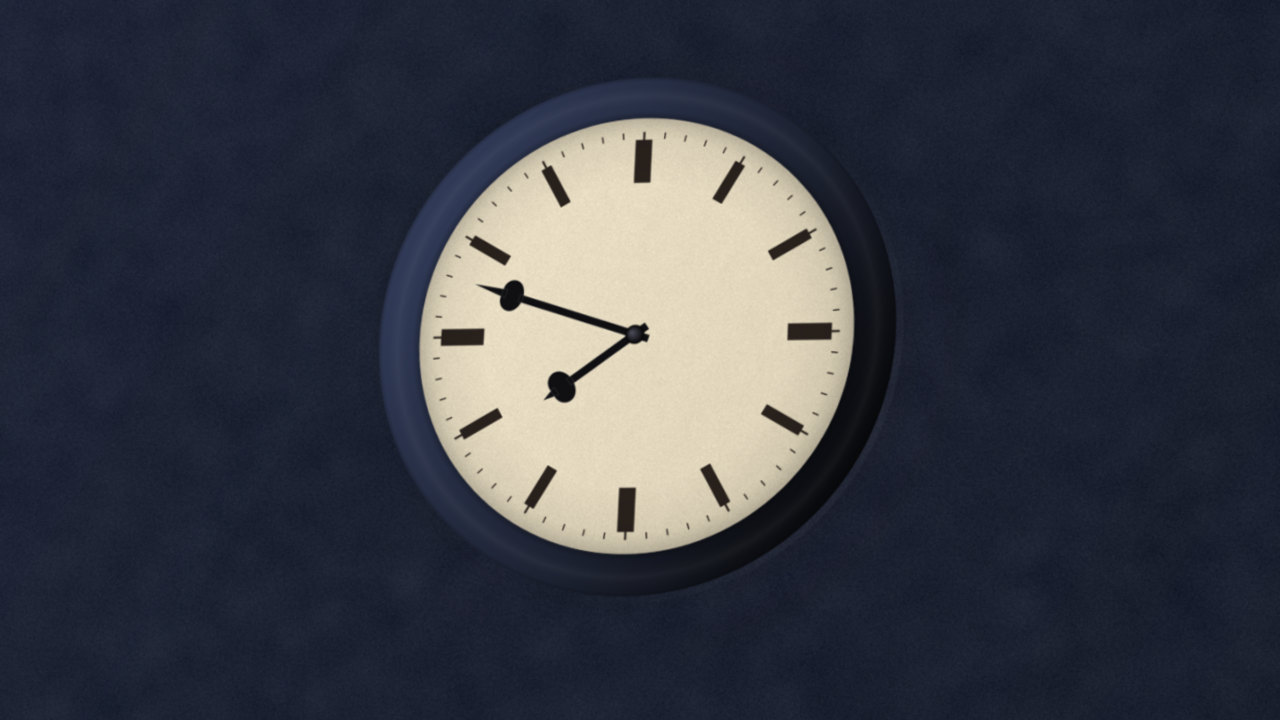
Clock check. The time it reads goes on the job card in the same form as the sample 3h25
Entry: 7h48
